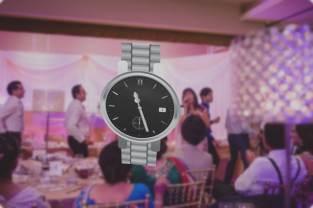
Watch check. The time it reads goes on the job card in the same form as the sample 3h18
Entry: 11h27
